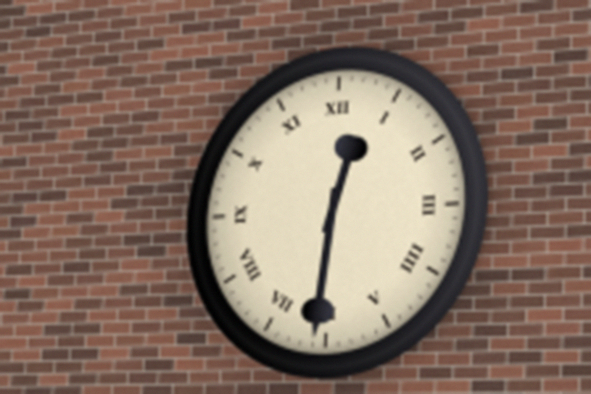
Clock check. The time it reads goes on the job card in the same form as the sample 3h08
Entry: 12h31
